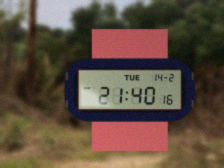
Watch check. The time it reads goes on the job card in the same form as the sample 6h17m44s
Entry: 21h40m16s
